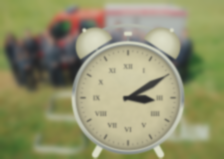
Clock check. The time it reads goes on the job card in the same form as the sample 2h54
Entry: 3h10
